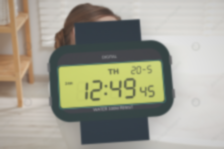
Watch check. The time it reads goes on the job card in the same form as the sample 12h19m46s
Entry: 12h49m45s
